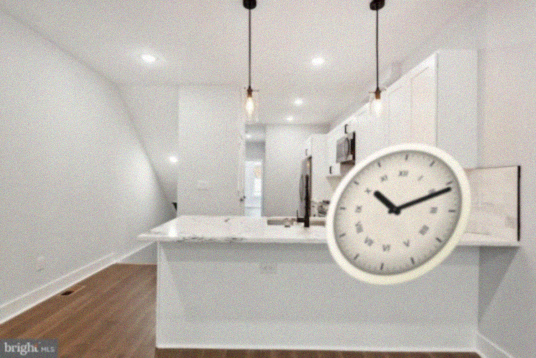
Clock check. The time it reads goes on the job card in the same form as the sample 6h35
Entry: 10h11
